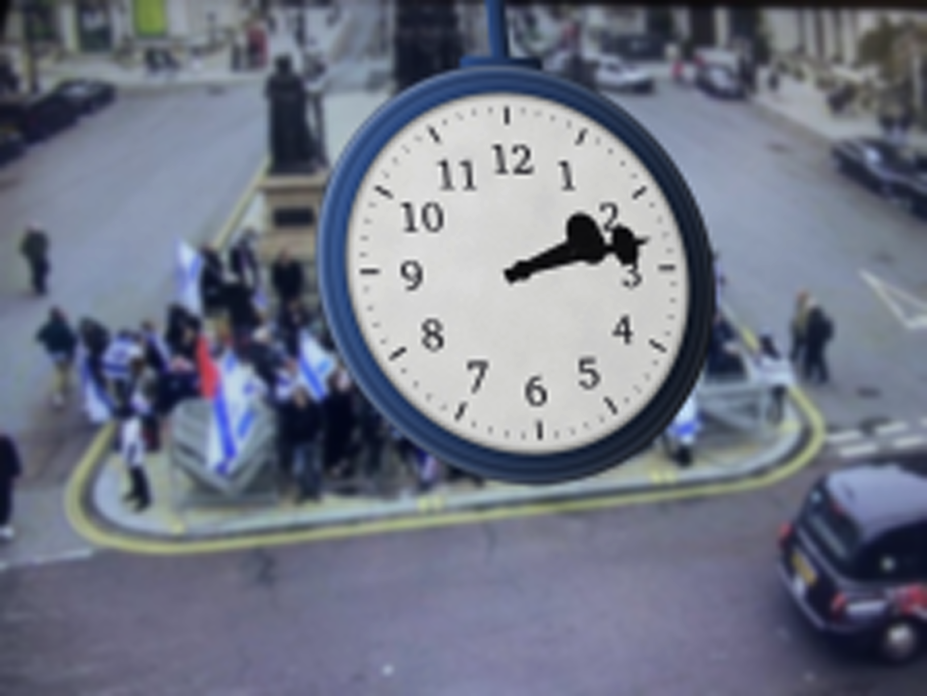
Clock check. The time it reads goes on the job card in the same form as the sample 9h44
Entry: 2h13
